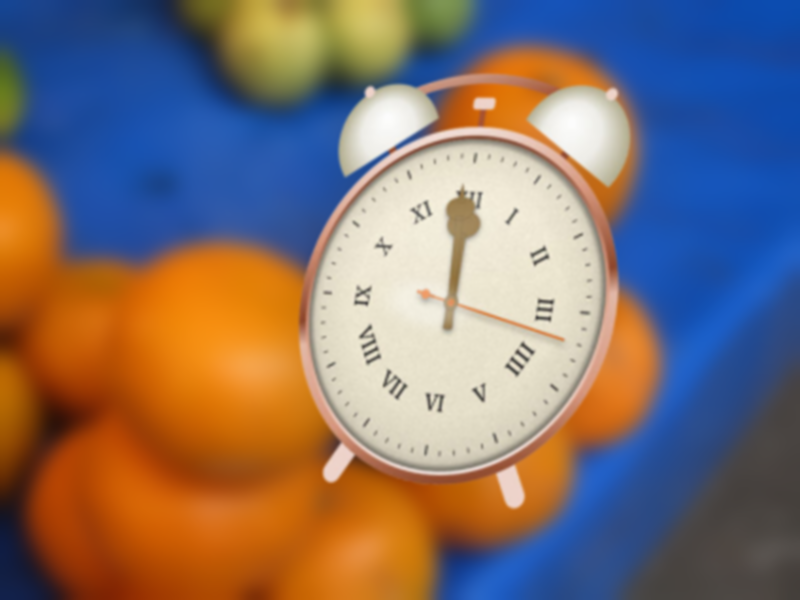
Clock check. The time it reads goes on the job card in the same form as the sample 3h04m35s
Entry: 11h59m17s
